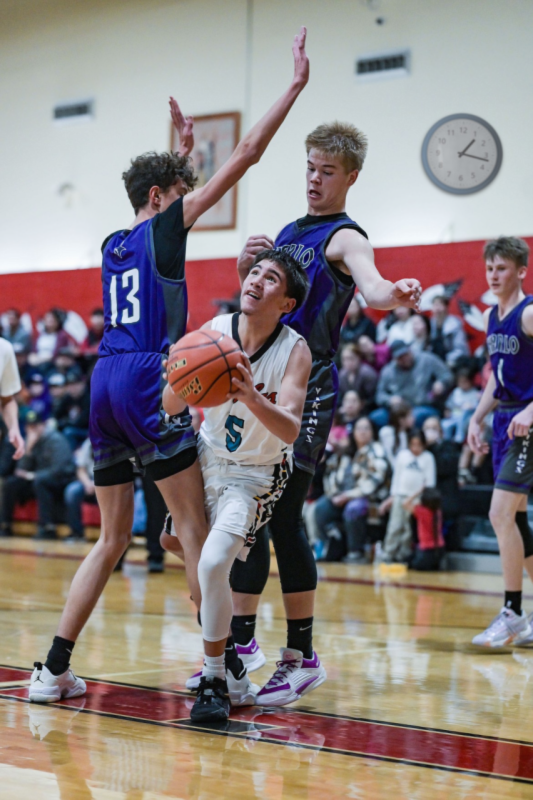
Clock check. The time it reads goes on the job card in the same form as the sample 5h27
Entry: 1h17
